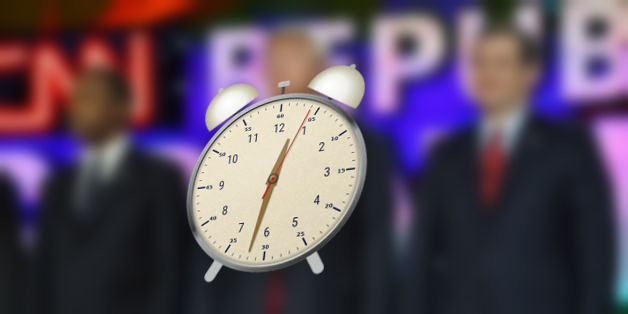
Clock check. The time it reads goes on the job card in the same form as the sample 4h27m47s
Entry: 12h32m04s
